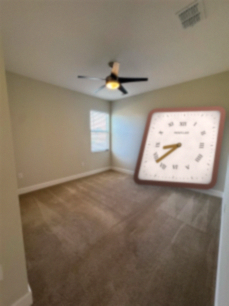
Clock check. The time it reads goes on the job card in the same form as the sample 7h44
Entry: 8h38
